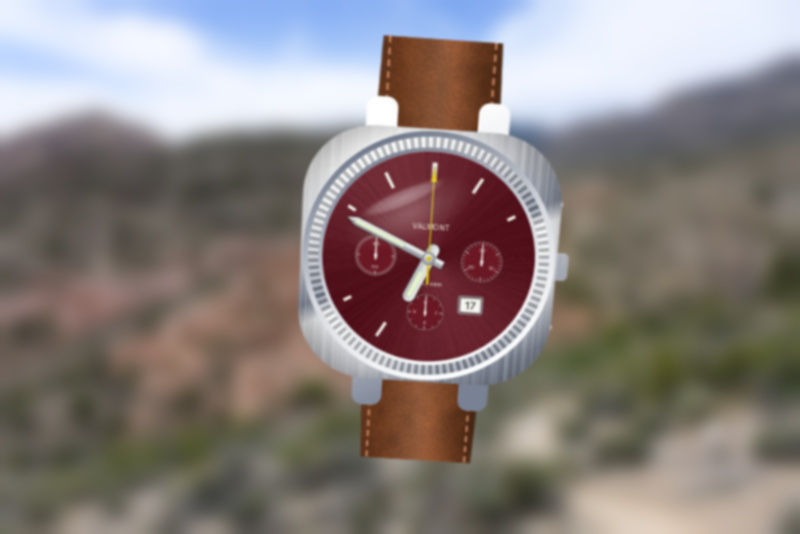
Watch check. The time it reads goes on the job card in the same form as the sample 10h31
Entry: 6h49
